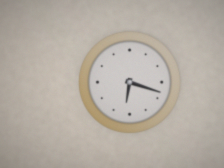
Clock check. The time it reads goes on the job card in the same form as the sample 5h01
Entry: 6h18
